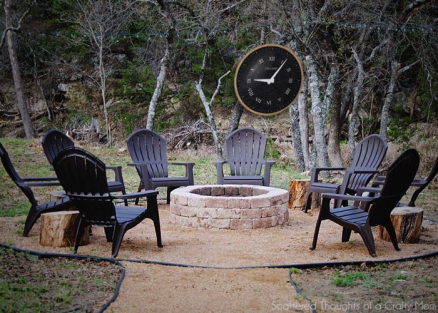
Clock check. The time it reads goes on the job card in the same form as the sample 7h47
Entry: 9h06
